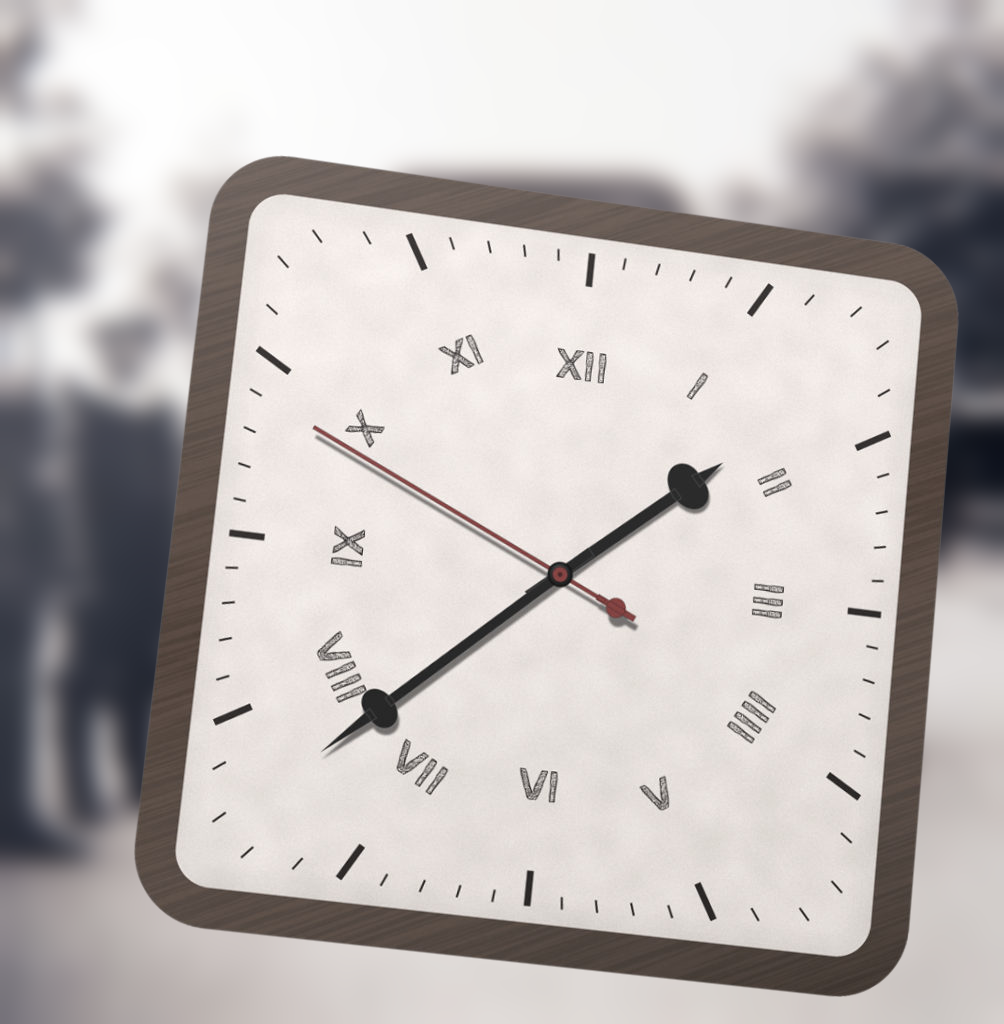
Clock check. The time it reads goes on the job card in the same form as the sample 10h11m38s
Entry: 1h37m49s
